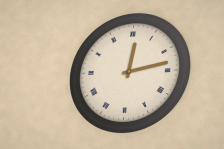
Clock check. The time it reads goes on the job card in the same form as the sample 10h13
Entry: 12h13
